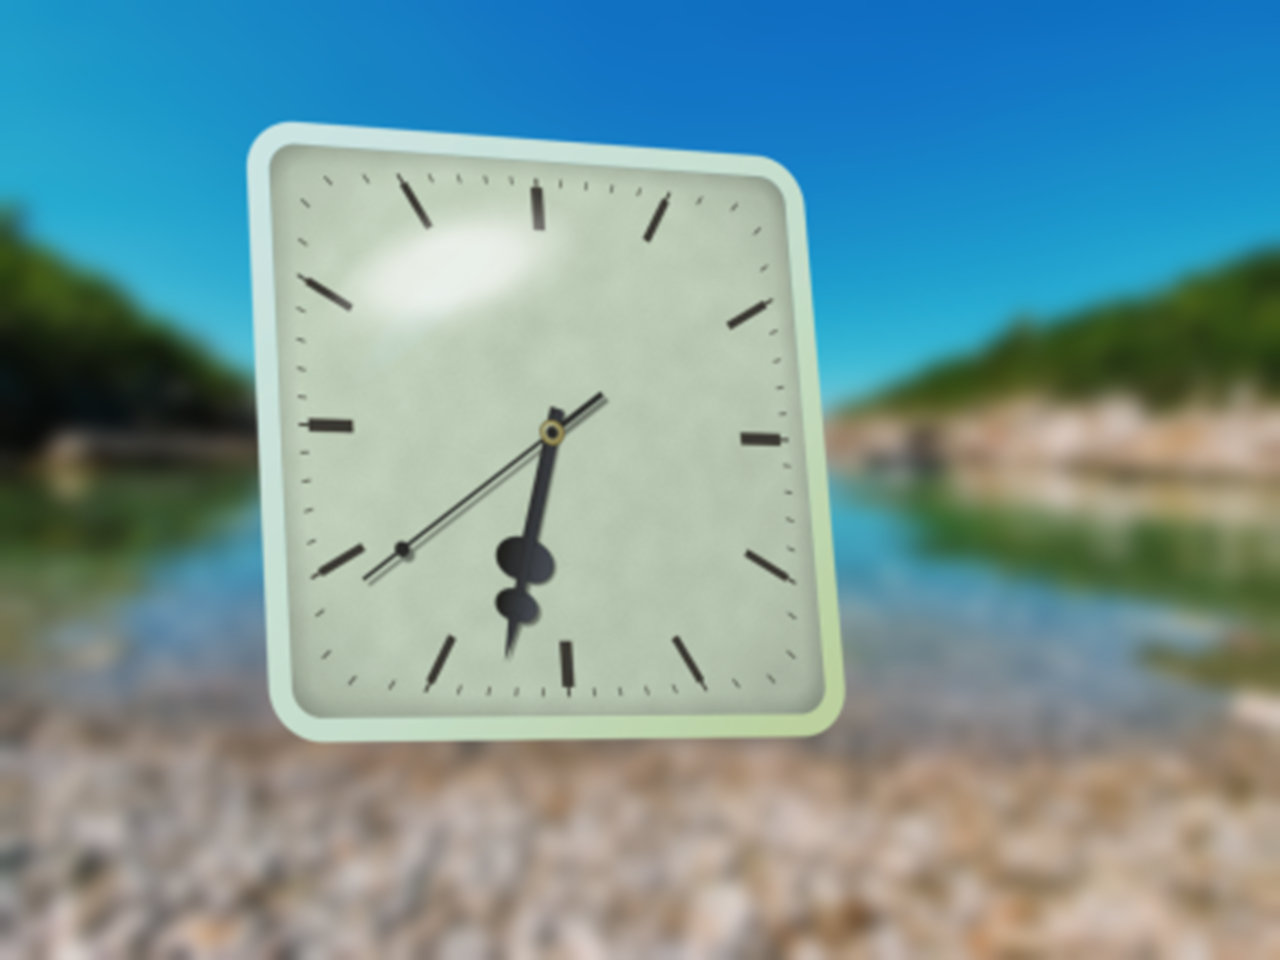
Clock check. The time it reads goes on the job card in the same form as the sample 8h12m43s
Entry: 6h32m39s
